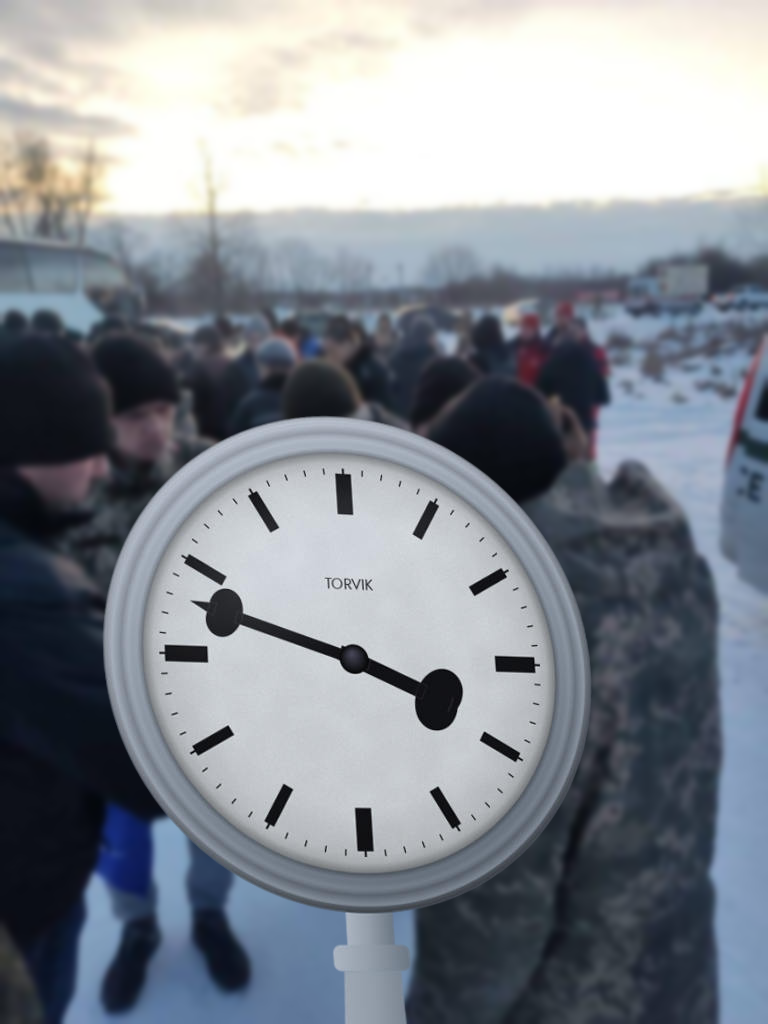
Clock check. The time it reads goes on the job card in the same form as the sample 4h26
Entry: 3h48
